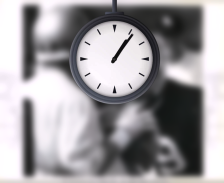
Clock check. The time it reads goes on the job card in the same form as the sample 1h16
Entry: 1h06
